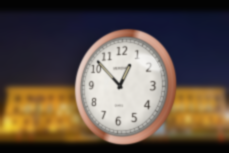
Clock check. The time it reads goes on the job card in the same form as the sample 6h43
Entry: 12h52
